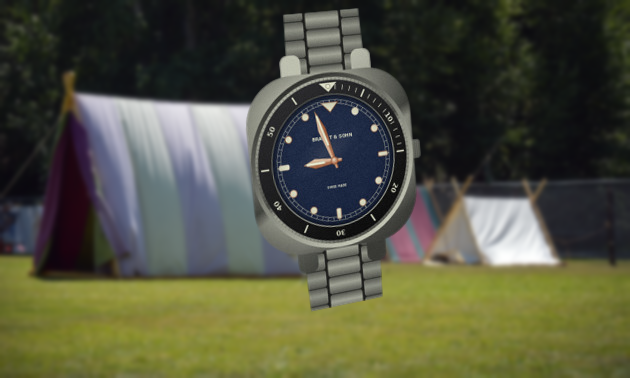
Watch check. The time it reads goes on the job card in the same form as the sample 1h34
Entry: 8h57
